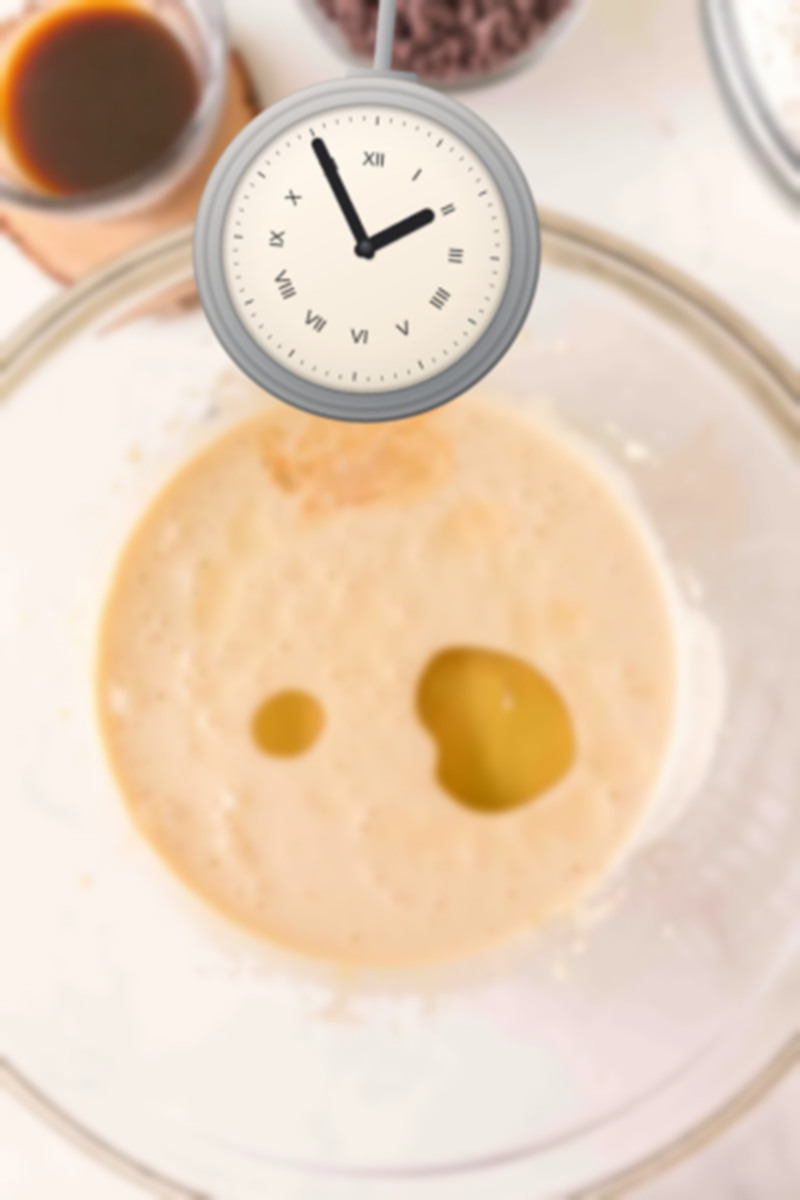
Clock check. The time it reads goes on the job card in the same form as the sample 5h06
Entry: 1h55
